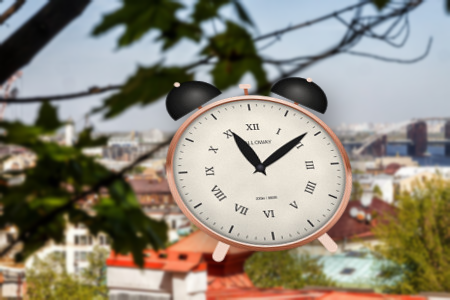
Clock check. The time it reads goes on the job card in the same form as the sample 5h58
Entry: 11h09
